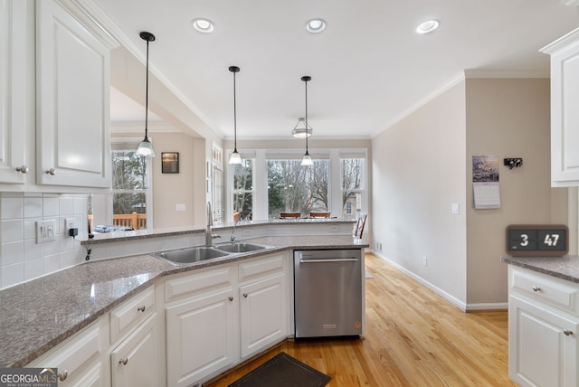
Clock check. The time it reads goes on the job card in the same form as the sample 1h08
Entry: 3h47
